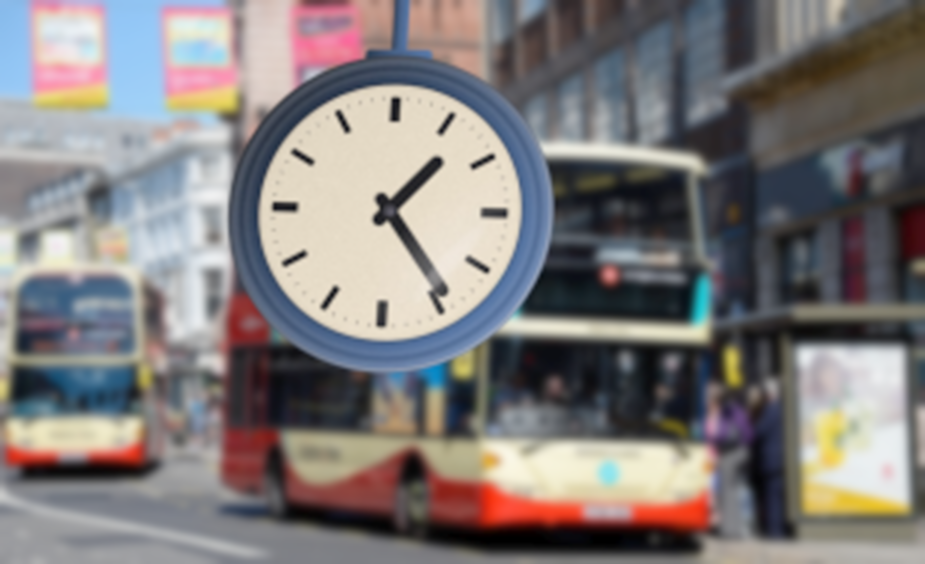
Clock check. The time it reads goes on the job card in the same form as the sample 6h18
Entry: 1h24
